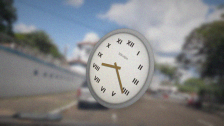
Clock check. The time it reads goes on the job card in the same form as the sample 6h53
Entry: 8h21
